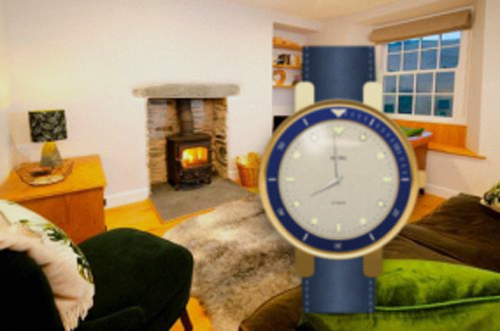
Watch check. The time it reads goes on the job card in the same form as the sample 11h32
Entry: 7h59
